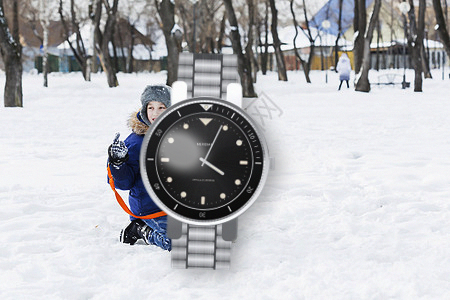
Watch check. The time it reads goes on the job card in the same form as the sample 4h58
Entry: 4h04
